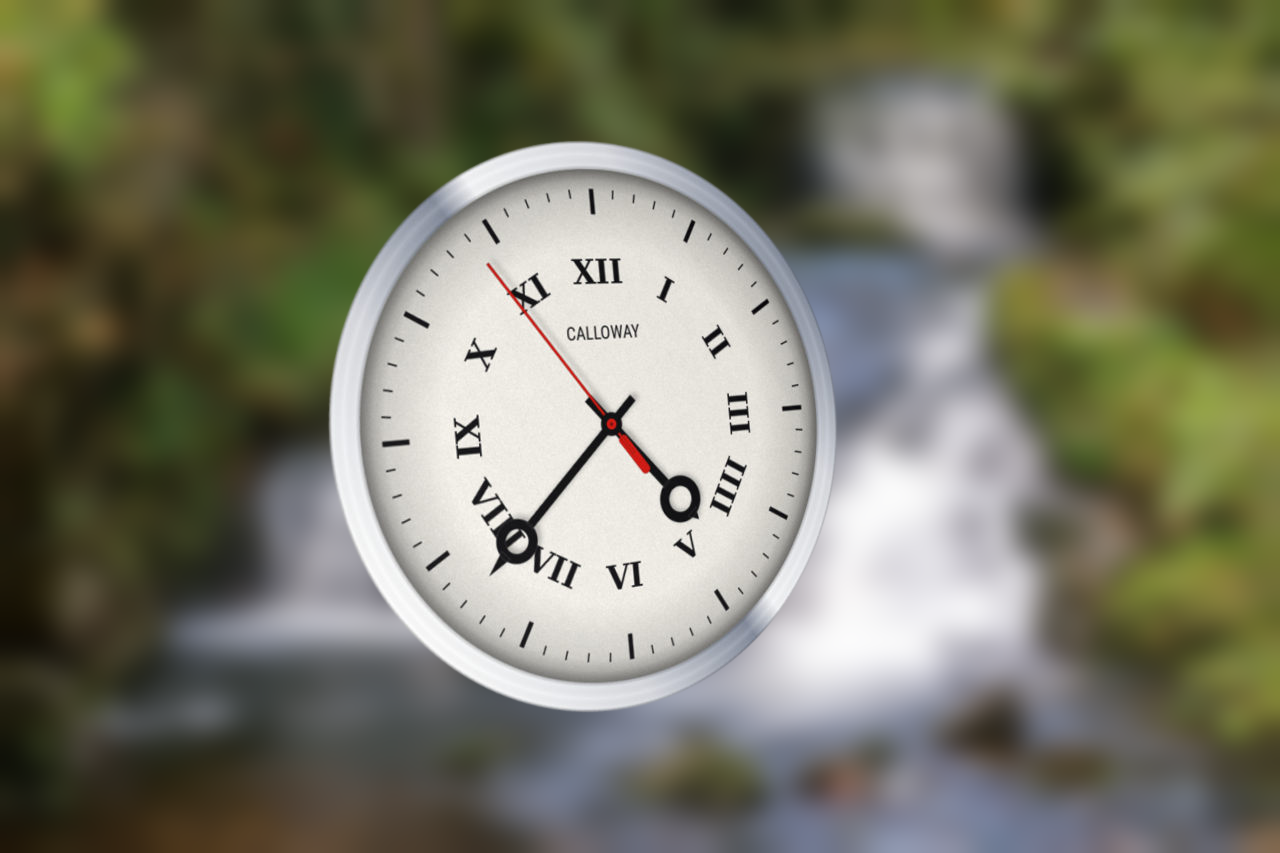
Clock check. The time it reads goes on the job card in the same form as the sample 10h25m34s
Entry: 4h37m54s
